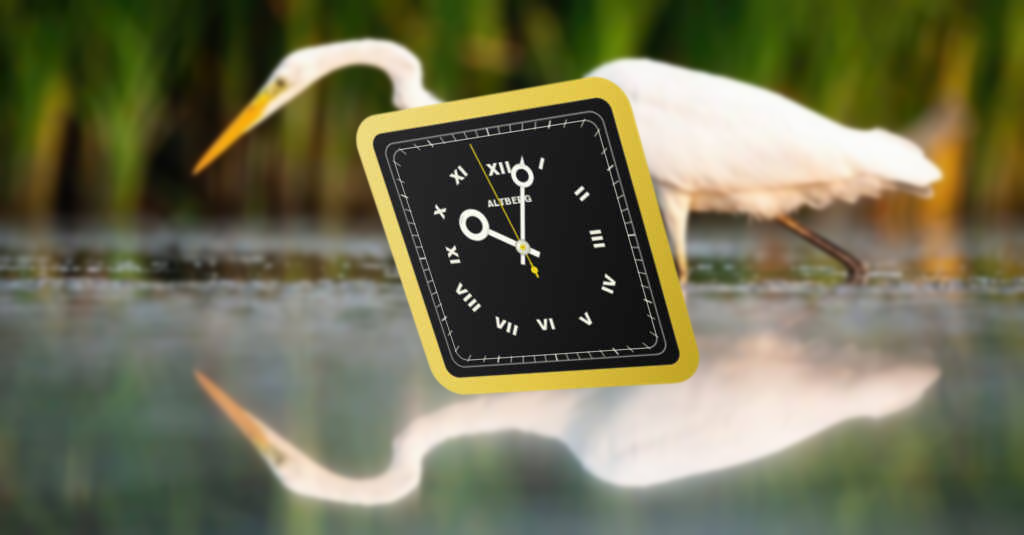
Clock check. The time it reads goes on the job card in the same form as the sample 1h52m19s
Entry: 10h02m58s
